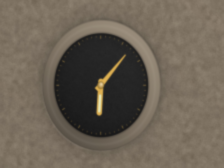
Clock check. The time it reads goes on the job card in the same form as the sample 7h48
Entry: 6h07
